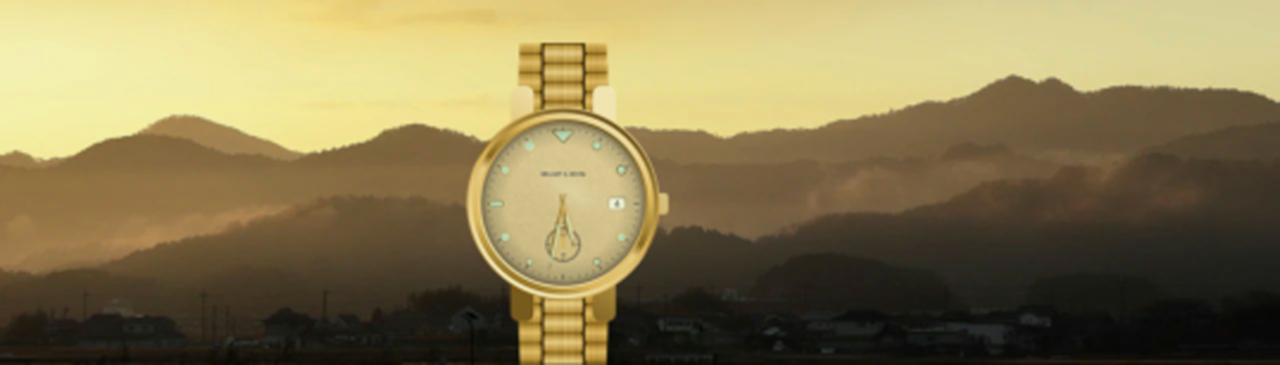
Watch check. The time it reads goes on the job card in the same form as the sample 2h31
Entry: 5h32
